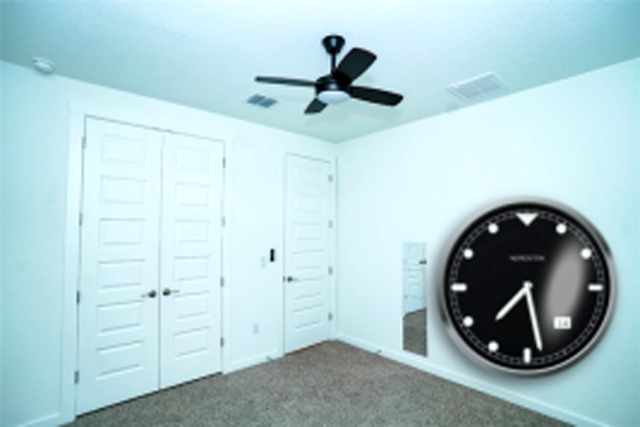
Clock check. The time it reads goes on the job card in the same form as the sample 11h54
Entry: 7h28
